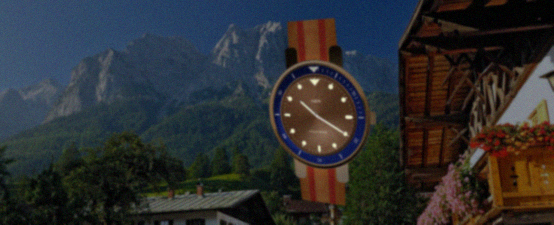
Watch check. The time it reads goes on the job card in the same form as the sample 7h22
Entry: 10h20
